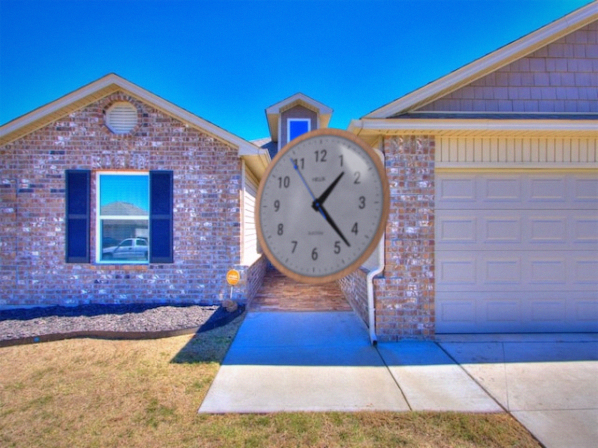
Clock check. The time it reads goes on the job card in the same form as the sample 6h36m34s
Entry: 1h22m54s
